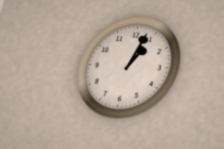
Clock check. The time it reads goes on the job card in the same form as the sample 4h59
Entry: 1h03
